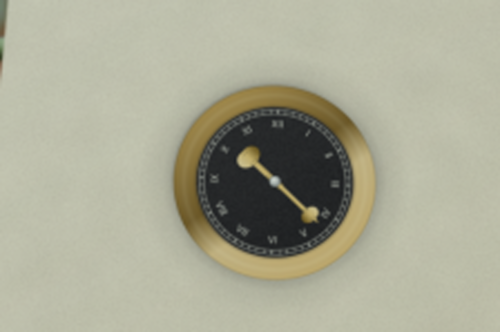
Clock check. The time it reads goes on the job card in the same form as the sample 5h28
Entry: 10h22
